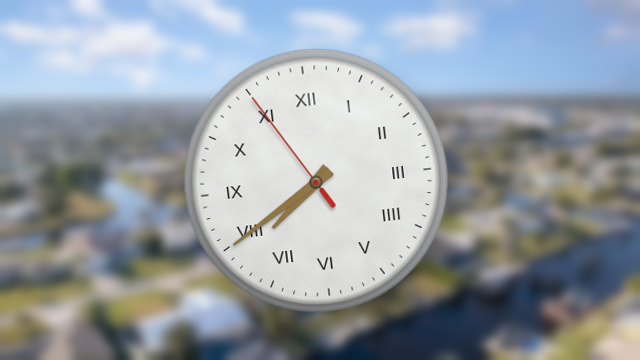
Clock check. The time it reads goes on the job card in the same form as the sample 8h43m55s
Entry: 7h39m55s
